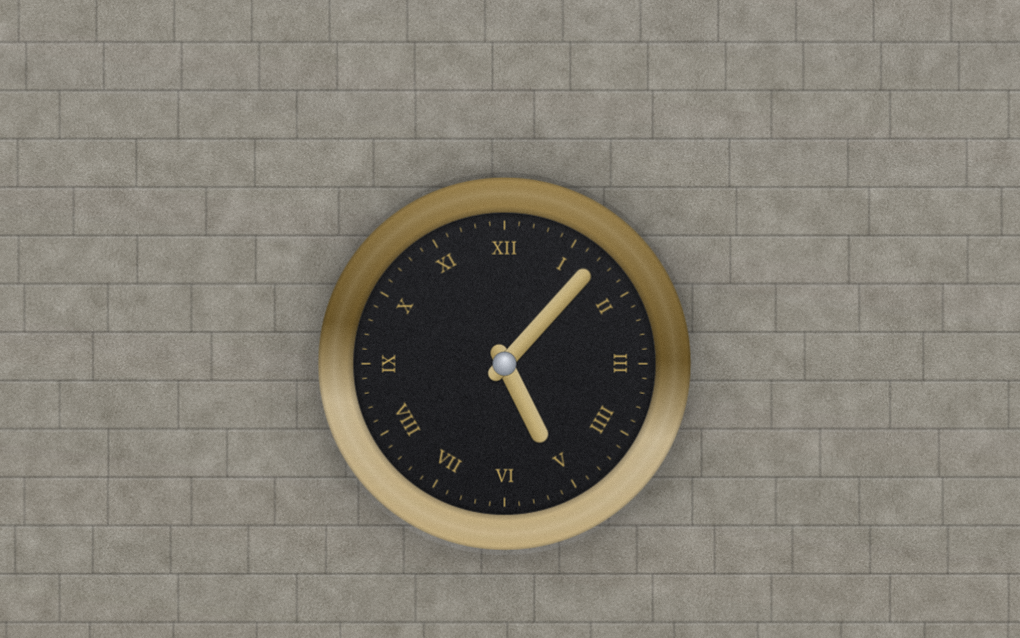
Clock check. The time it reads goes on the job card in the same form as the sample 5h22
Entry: 5h07
